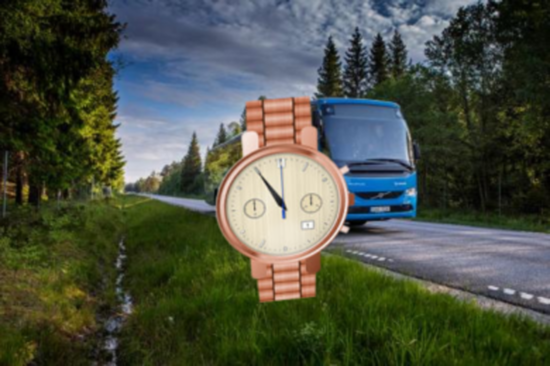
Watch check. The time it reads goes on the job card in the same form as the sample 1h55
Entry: 10h55
